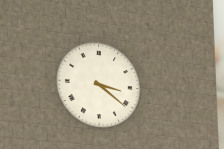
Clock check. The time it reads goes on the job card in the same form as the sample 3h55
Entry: 3h21
